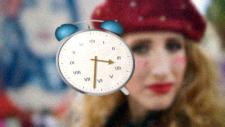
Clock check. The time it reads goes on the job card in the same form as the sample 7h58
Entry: 3h32
